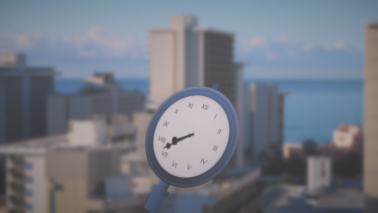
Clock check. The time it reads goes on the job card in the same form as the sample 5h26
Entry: 7h37
